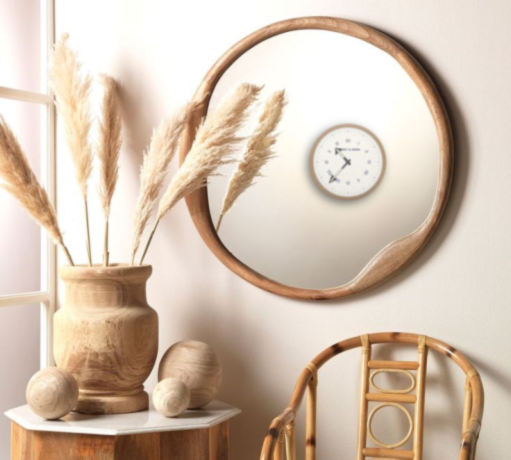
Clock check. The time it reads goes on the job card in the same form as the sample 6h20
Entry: 10h37
